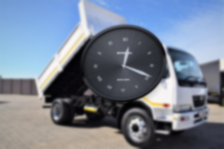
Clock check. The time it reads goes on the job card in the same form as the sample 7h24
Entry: 12h19
